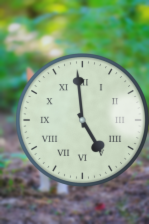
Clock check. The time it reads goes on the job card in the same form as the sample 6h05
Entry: 4h59
